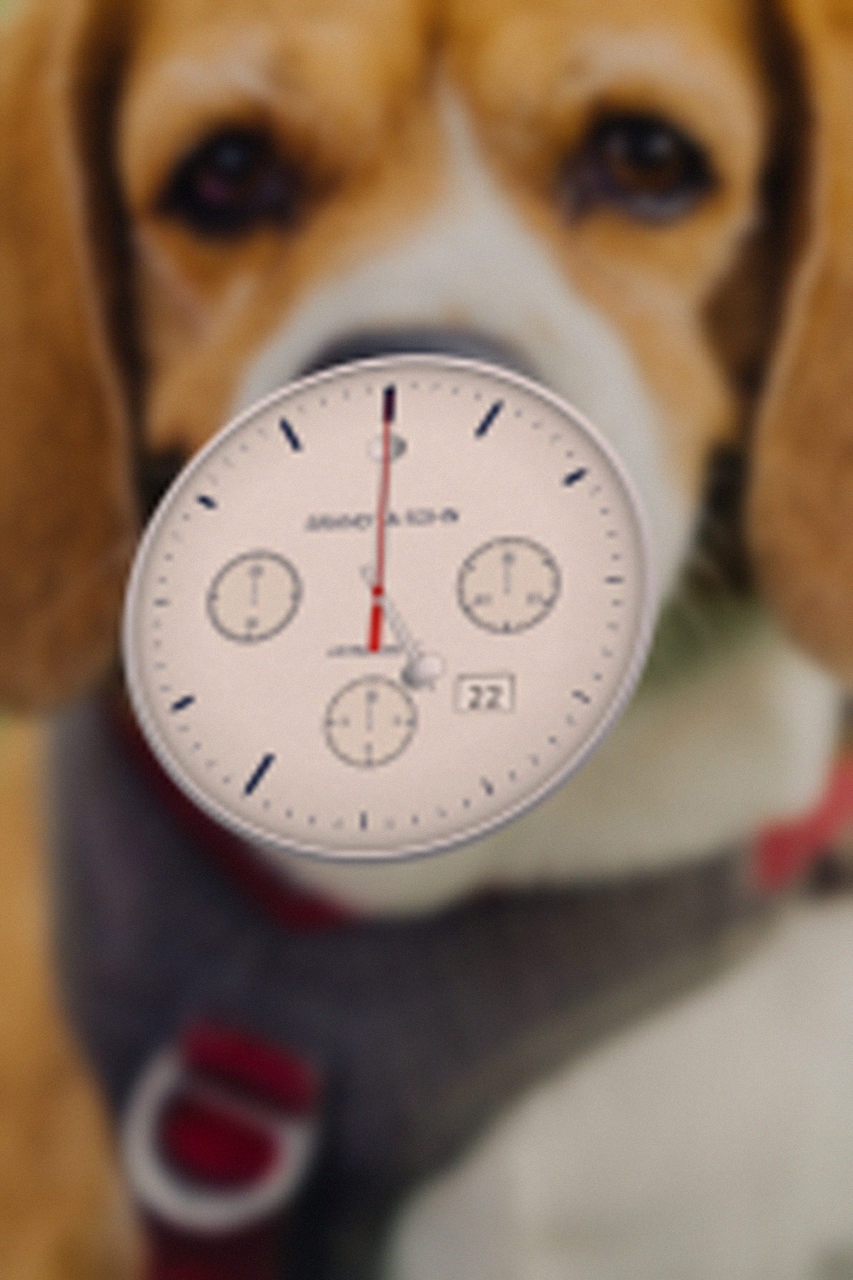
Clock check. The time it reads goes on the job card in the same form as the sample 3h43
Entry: 5h00
